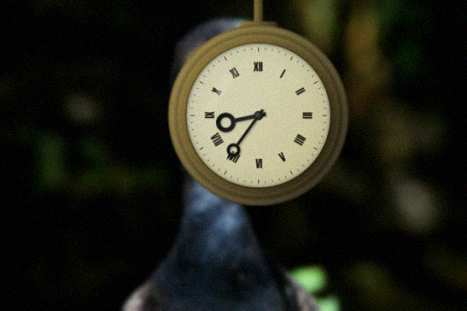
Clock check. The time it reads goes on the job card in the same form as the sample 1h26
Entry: 8h36
